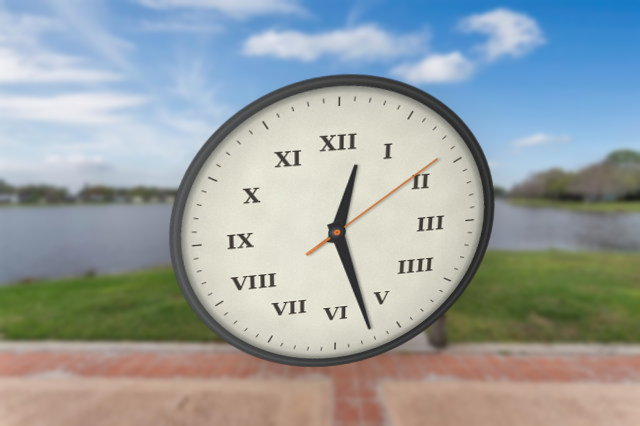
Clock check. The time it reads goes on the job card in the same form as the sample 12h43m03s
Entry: 12h27m09s
